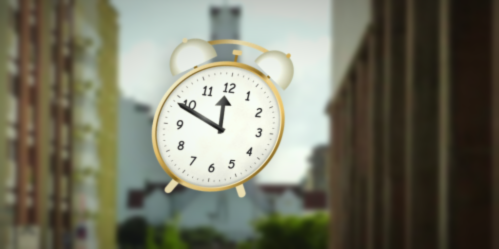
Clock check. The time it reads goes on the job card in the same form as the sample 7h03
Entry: 11h49
